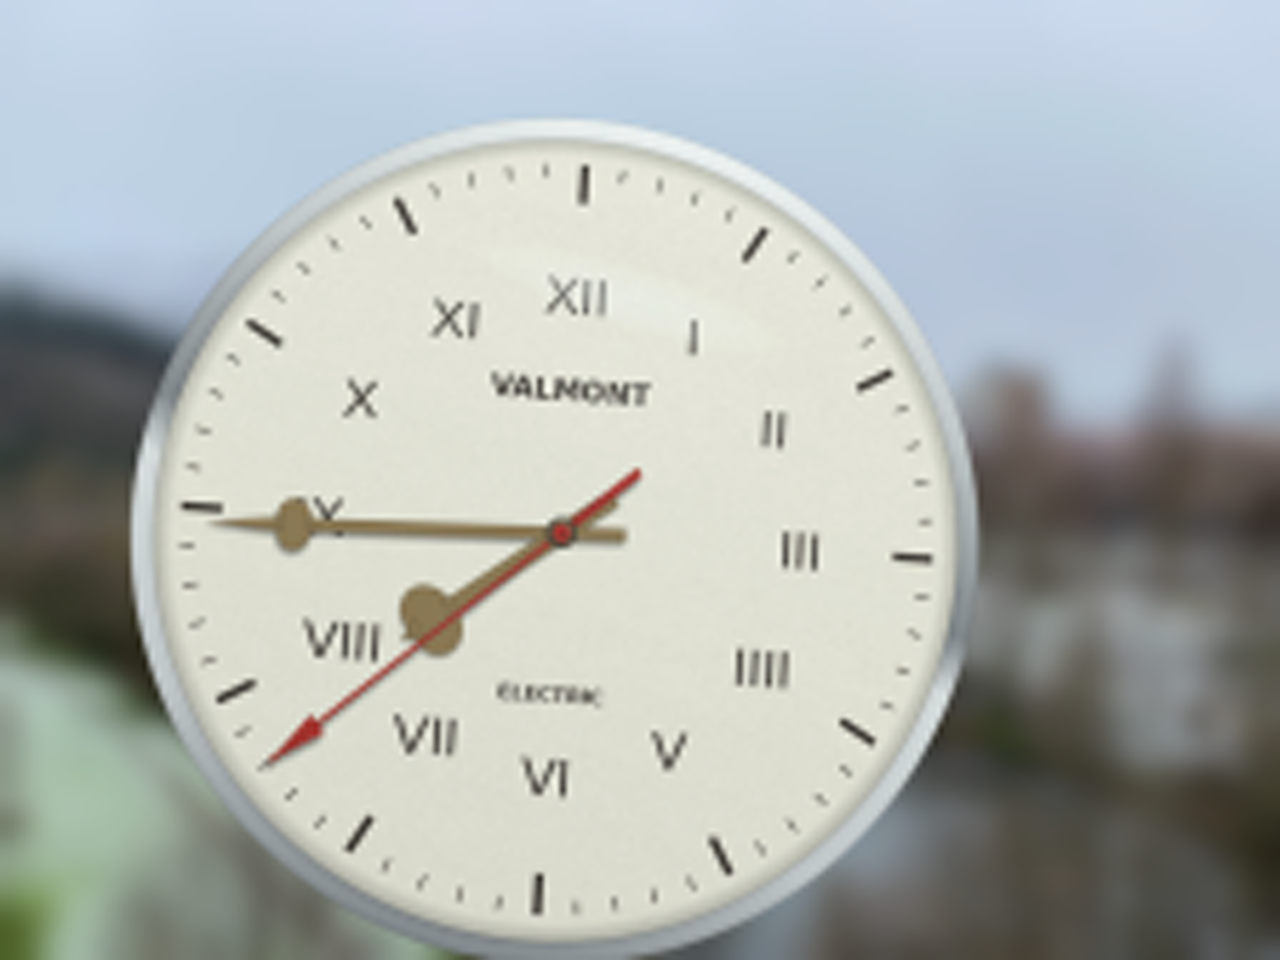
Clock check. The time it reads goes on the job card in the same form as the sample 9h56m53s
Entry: 7h44m38s
